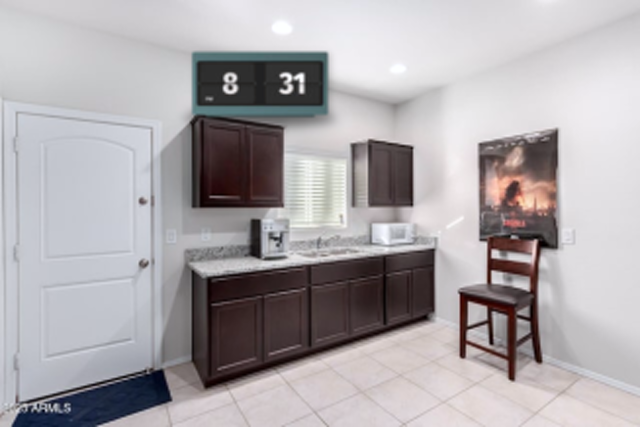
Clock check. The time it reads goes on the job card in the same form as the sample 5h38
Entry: 8h31
